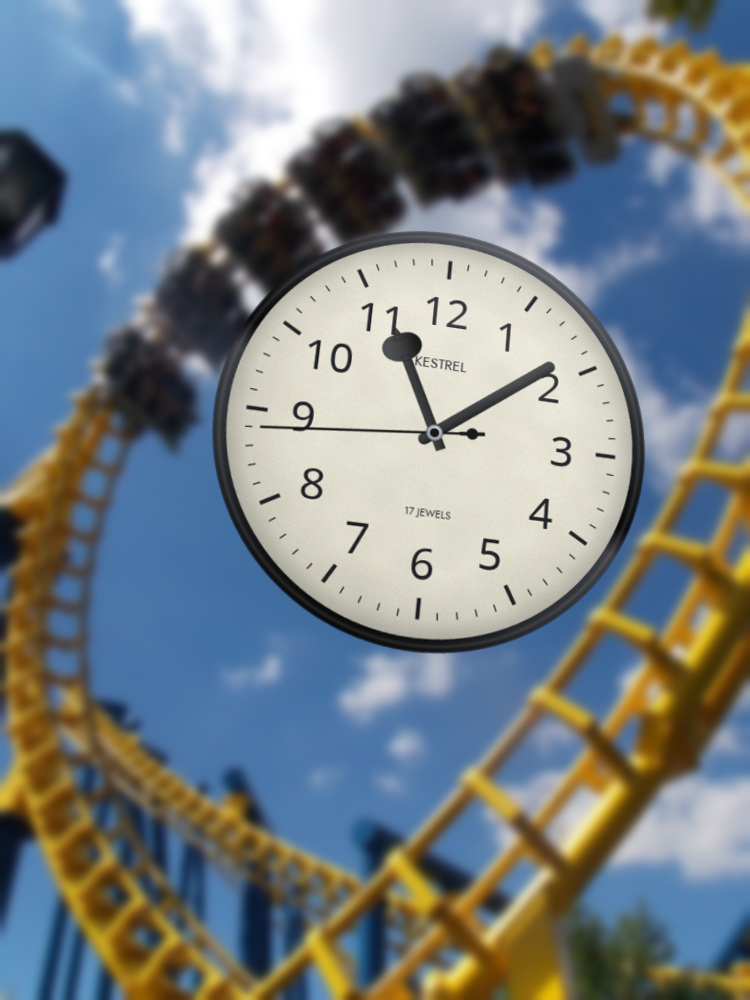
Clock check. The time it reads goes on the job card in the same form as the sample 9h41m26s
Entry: 11h08m44s
